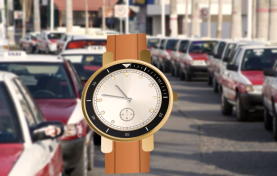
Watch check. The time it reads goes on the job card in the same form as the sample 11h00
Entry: 10h47
